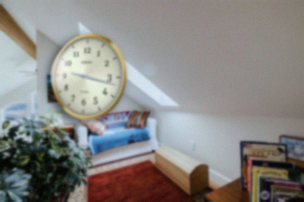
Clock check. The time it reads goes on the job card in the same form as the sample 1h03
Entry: 9h17
